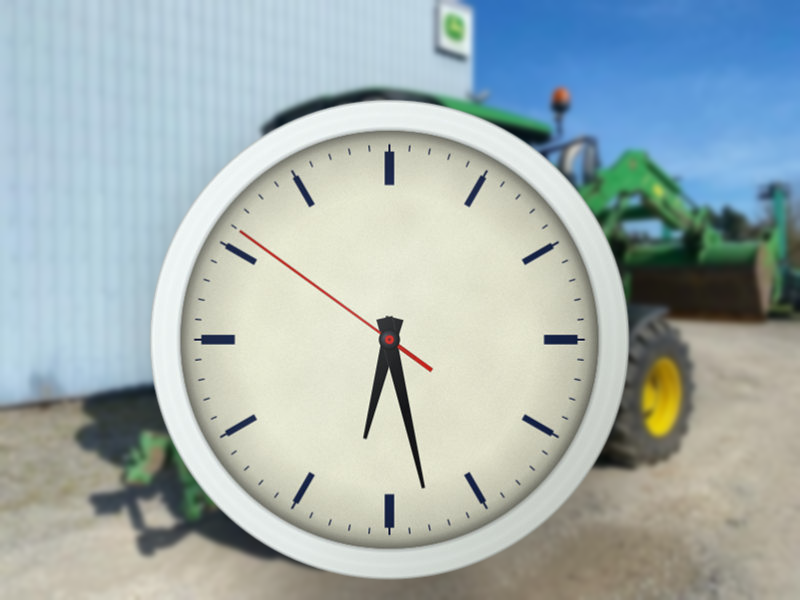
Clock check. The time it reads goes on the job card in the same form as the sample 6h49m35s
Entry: 6h27m51s
